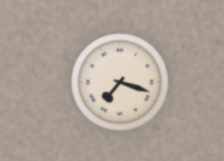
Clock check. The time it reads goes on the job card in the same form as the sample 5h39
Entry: 7h18
